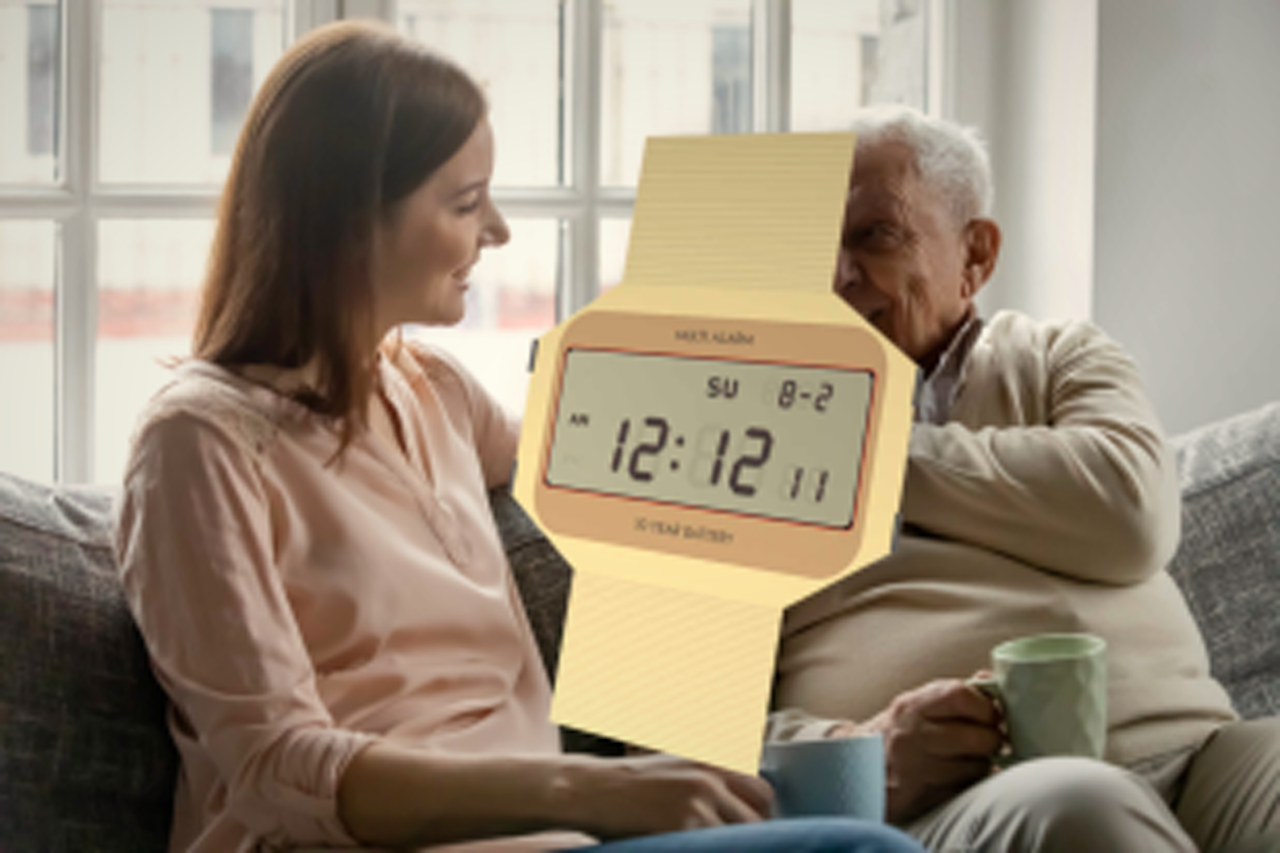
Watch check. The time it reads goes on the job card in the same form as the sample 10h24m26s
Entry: 12h12m11s
